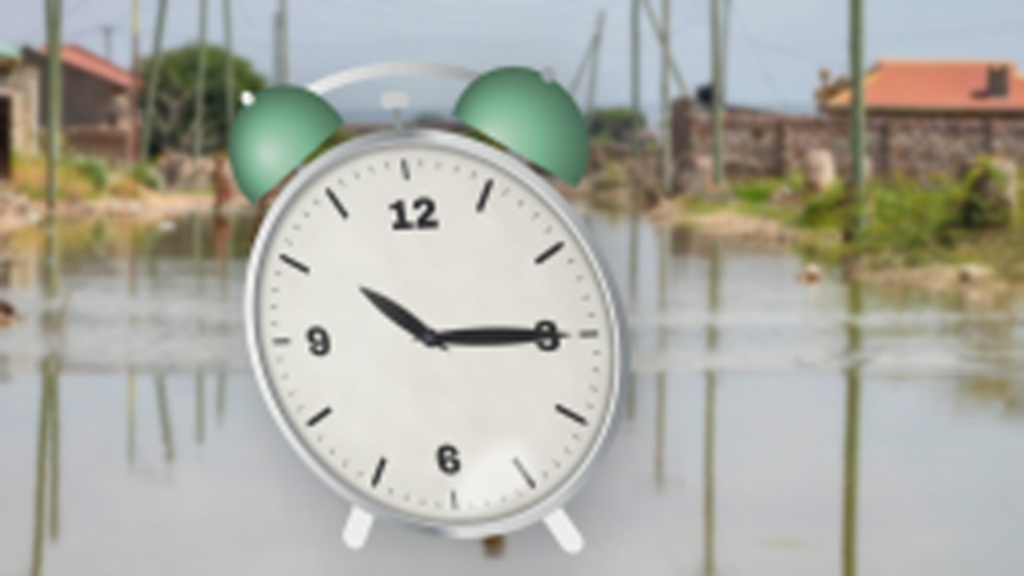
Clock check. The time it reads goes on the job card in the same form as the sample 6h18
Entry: 10h15
